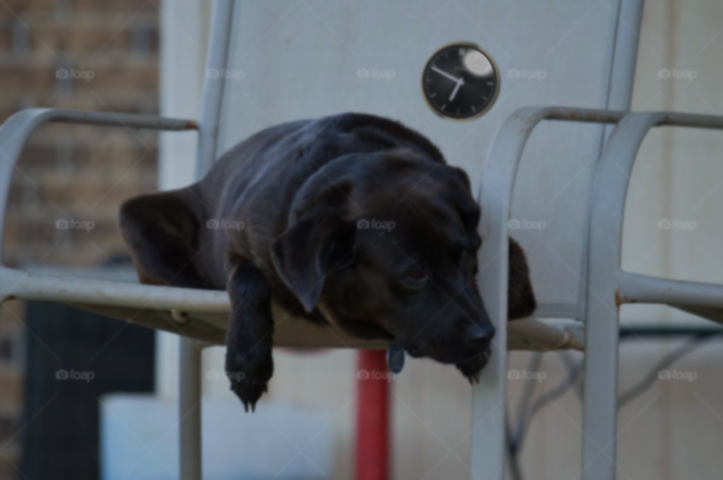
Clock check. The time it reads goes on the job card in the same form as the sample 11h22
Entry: 6h49
